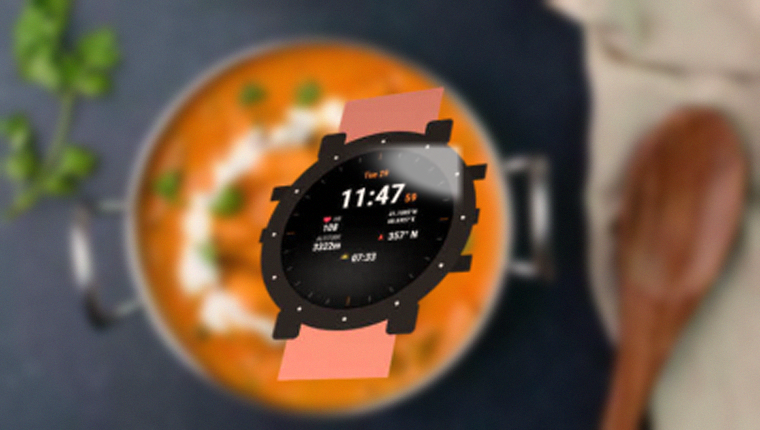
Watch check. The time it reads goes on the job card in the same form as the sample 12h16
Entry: 11h47
